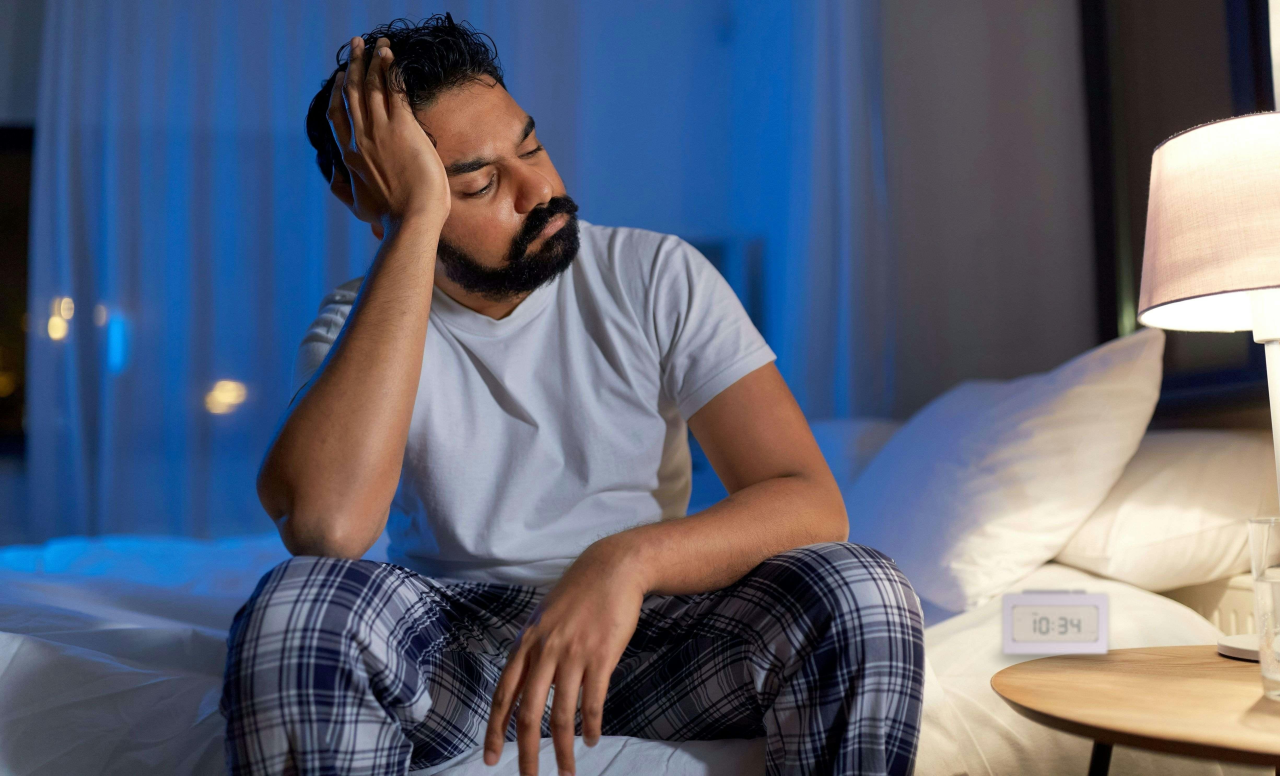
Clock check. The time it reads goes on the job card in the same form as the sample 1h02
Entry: 10h34
